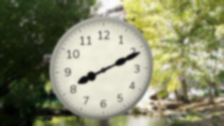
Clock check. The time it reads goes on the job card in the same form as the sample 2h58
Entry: 8h11
